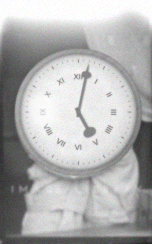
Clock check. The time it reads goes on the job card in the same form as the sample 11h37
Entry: 5h02
